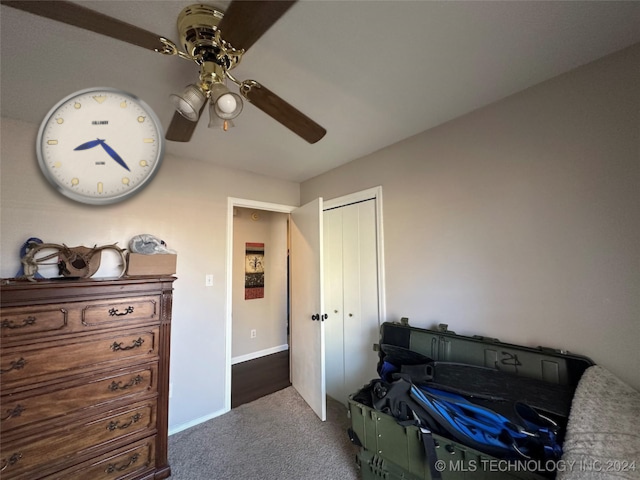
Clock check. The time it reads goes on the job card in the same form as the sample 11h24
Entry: 8h23
